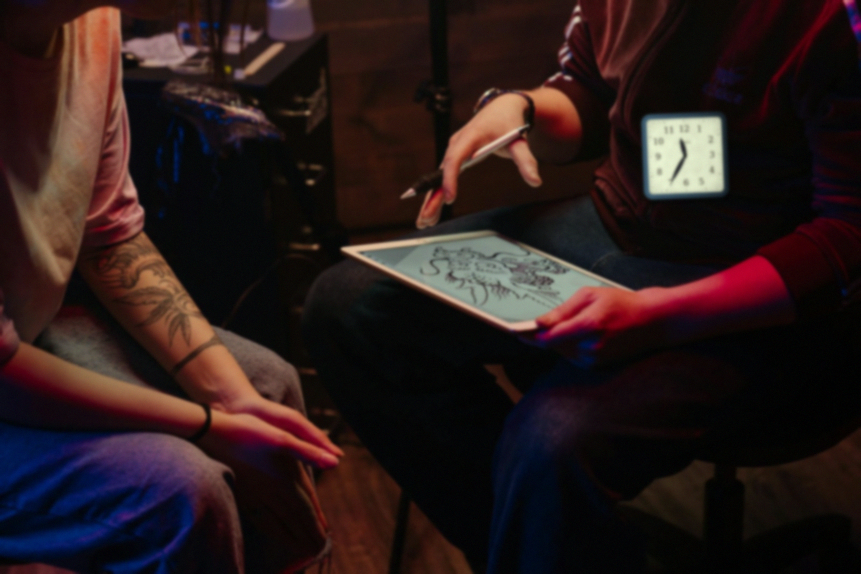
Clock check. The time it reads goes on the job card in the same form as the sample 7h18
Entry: 11h35
